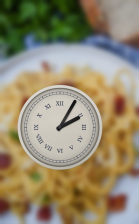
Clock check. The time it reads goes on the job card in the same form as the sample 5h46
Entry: 2h05
